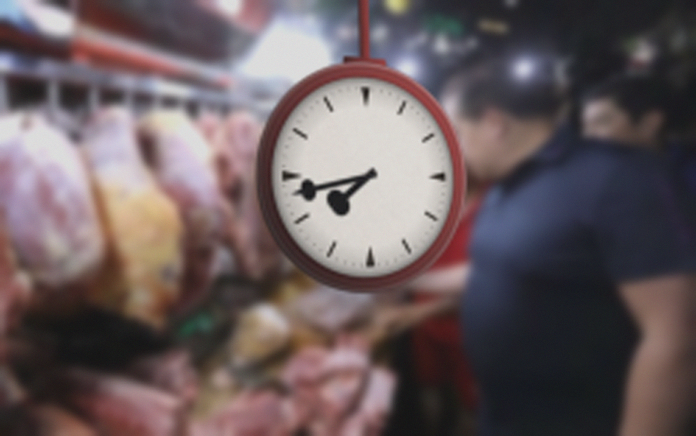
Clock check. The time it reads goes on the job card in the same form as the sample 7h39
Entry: 7h43
